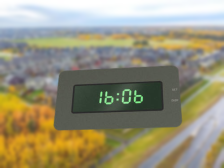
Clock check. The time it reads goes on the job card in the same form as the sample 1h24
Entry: 16h06
